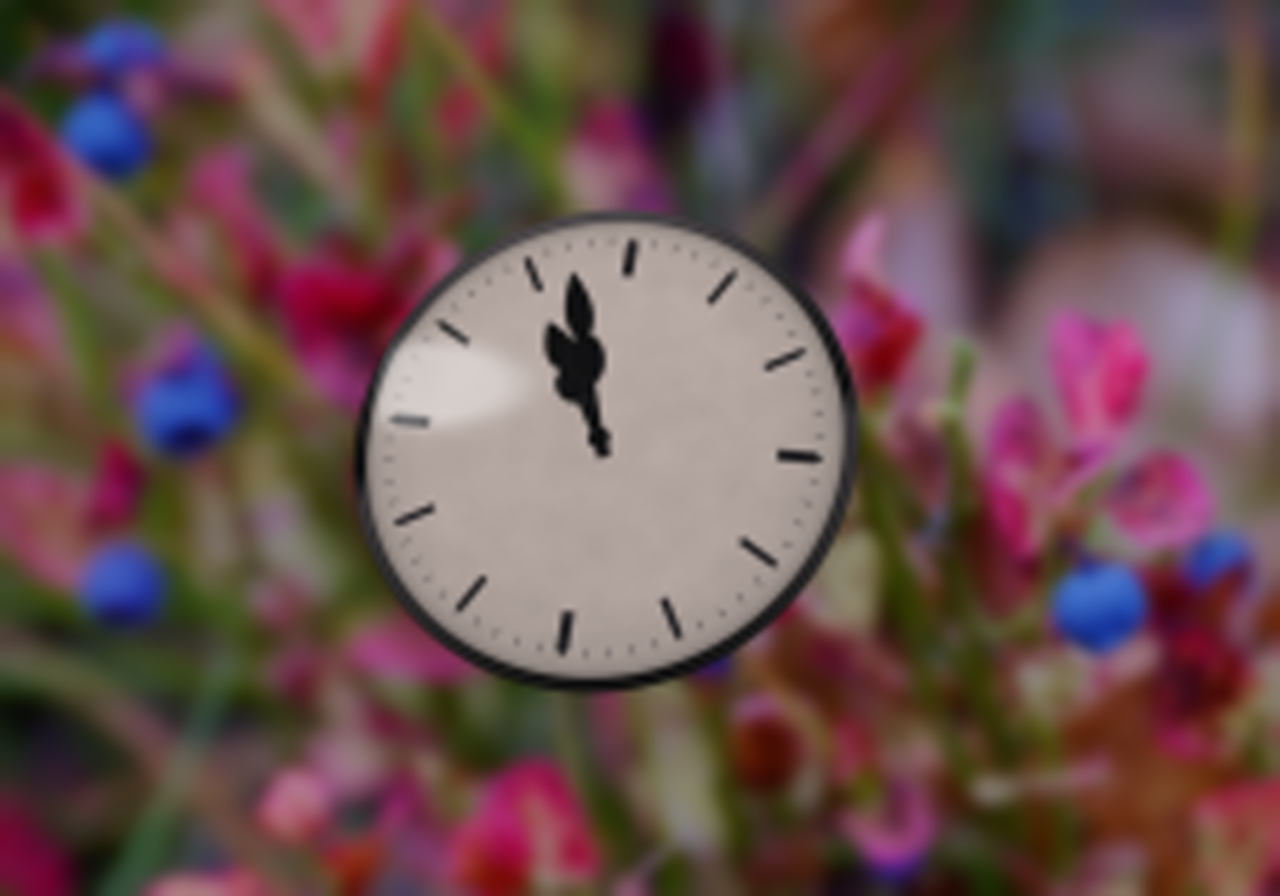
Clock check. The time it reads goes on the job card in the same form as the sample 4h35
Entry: 10h57
